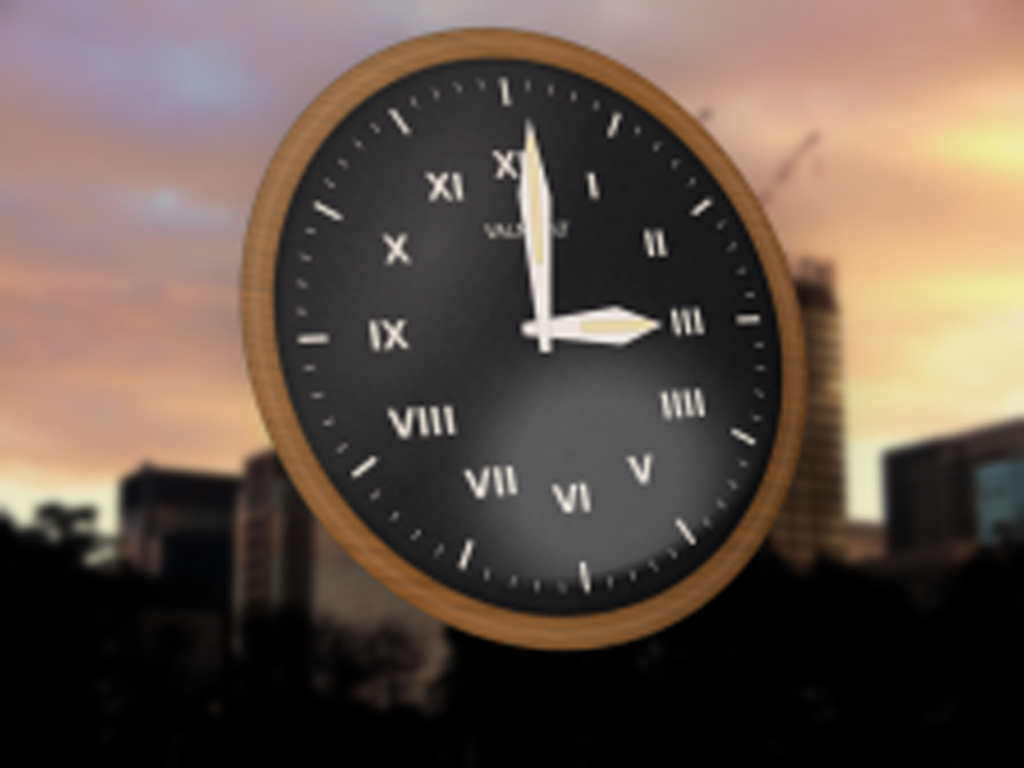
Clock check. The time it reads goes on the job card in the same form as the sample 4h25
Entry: 3h01
